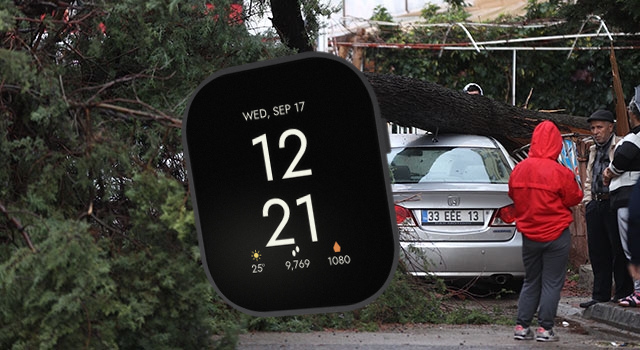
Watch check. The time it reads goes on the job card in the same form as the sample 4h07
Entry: 12h21
